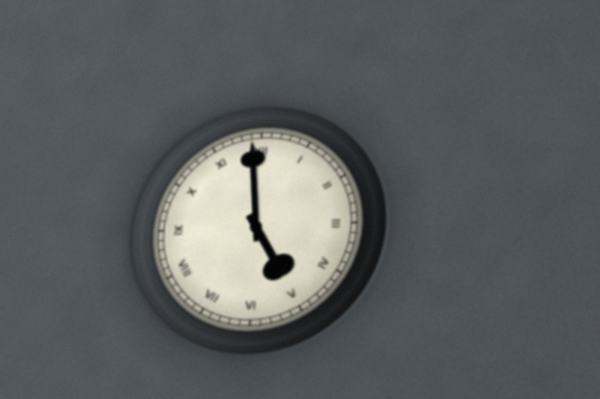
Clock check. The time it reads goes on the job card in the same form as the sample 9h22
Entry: 4h59
